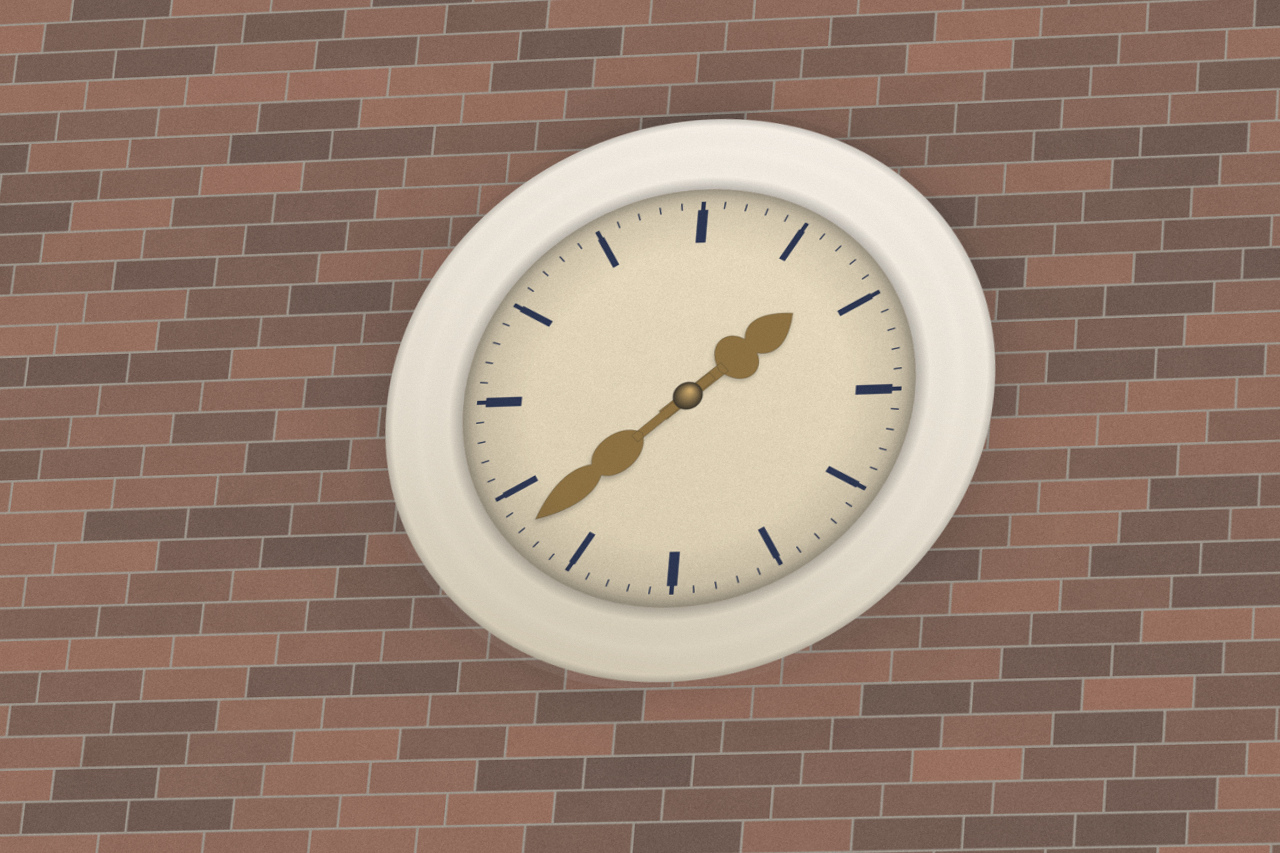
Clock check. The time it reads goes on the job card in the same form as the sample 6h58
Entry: 1h38
